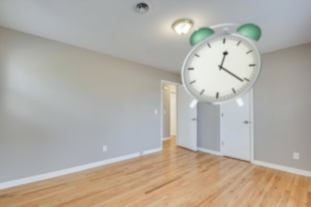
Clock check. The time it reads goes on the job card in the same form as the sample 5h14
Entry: 12h21
